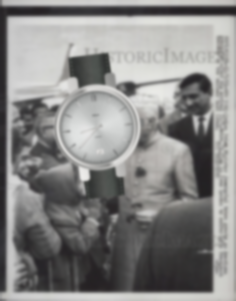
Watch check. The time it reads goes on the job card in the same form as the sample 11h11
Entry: 8h38
